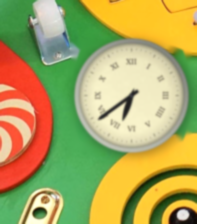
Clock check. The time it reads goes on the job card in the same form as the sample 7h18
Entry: 6h39
